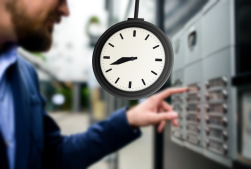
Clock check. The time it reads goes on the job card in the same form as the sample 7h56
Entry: 8h42
